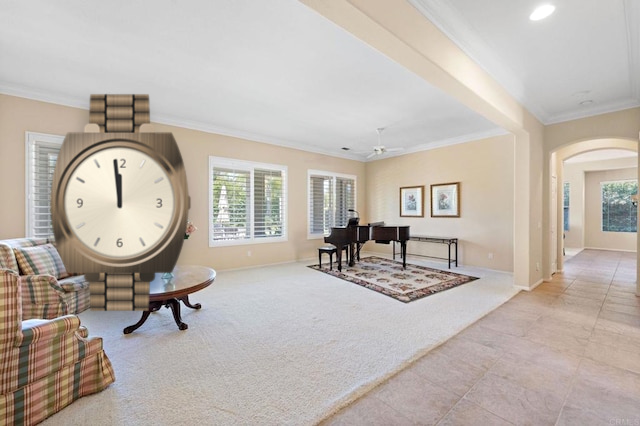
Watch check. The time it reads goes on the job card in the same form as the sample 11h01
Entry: 11h59
